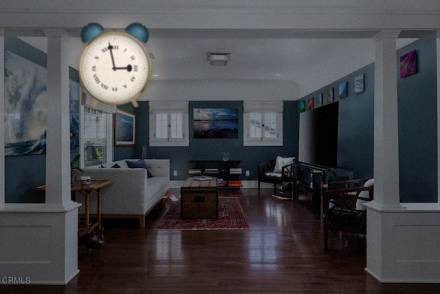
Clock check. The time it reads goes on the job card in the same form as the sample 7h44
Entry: 2h58
